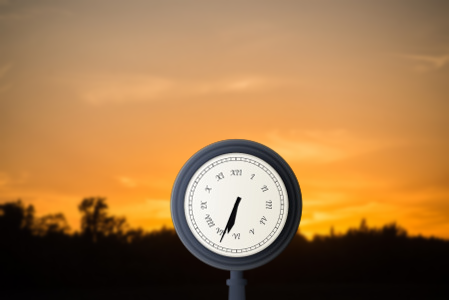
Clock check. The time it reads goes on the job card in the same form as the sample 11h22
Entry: 6h34
